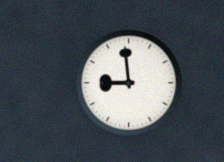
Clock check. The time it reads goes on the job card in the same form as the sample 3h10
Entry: 8h59
